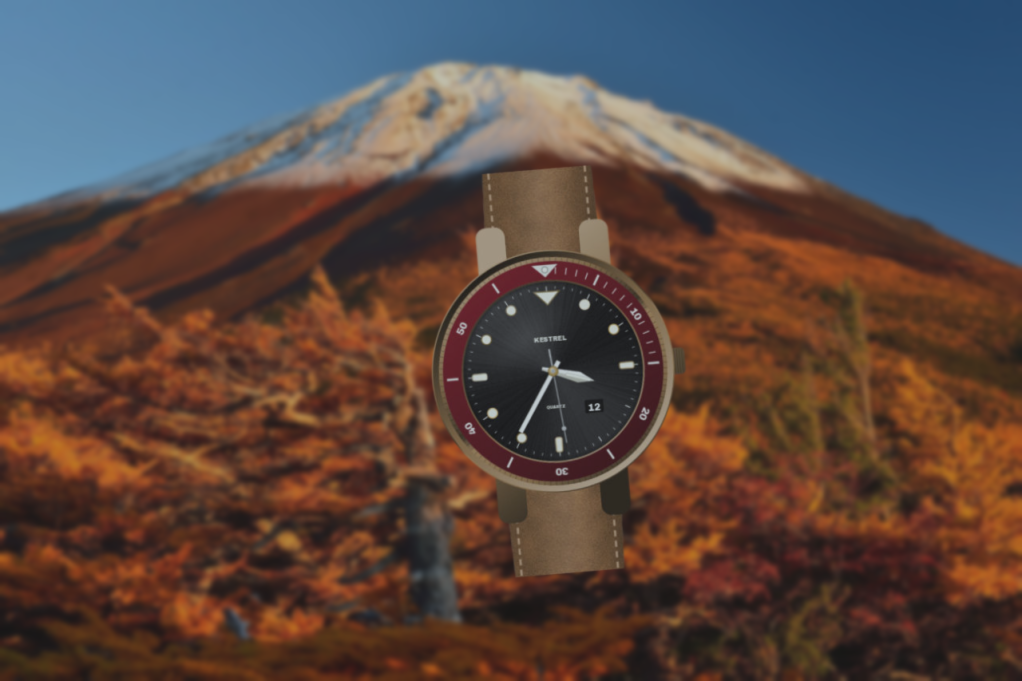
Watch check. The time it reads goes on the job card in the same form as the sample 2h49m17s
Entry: 3h35m29s
